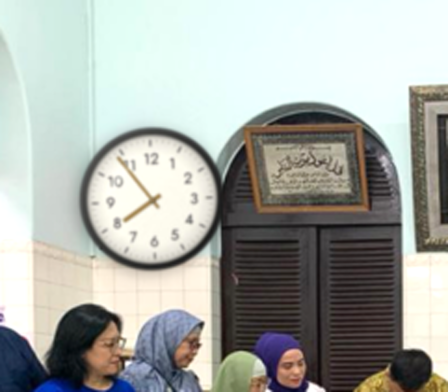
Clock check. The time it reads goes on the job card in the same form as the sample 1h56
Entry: 7h54
